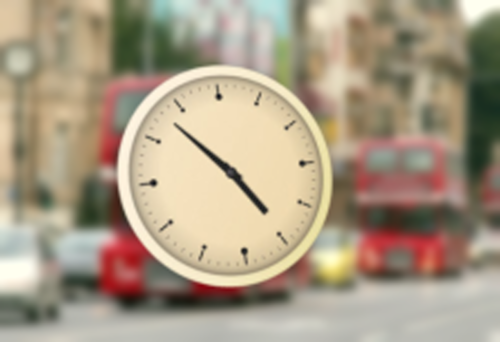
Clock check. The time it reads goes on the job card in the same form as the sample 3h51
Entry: 4h53
